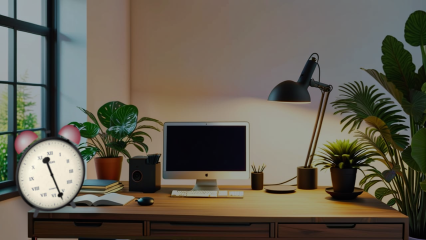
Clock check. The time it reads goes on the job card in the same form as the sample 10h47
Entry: 11h27
